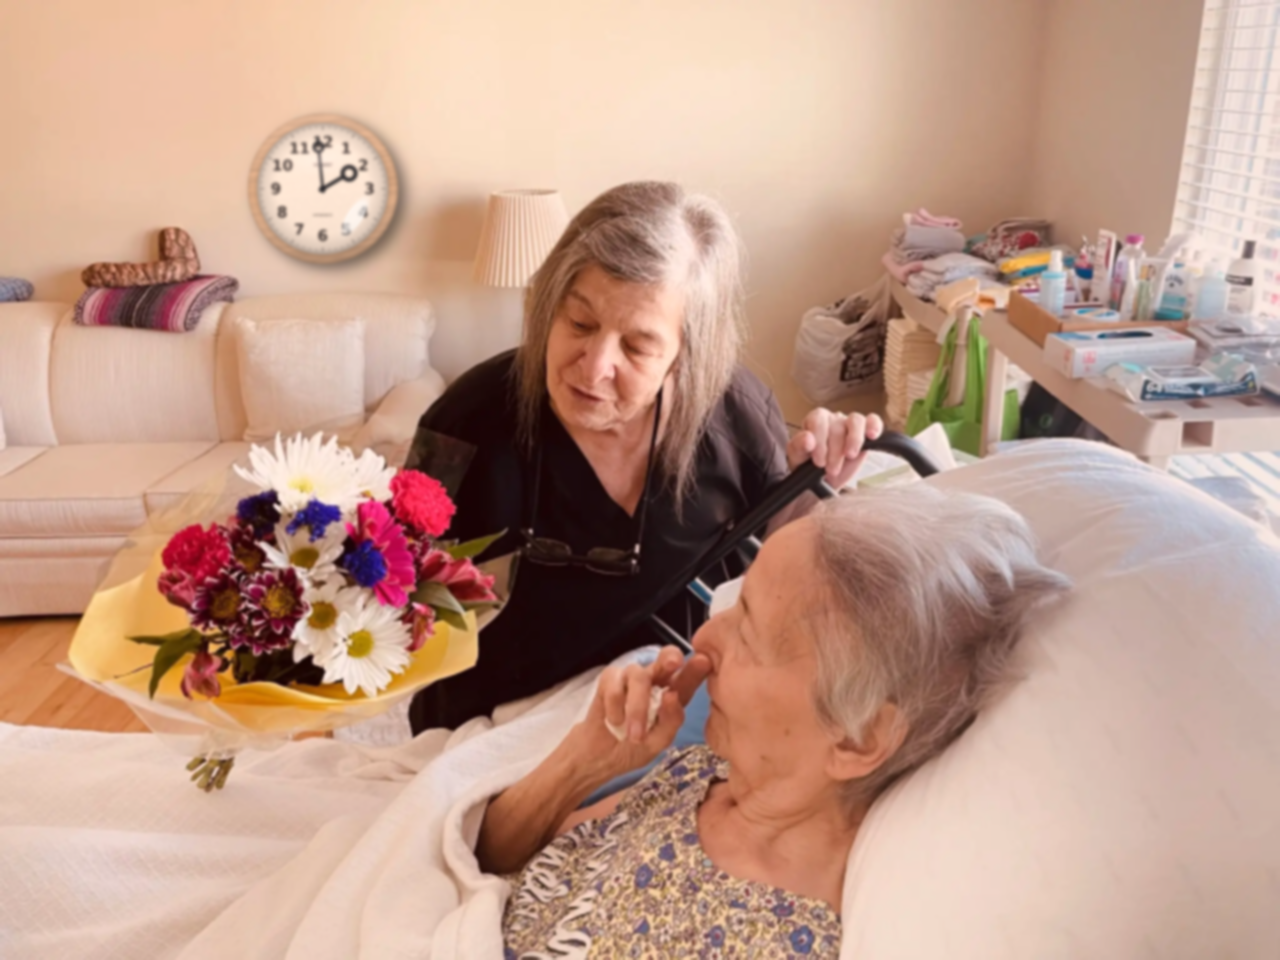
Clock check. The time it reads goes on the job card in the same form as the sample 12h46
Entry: 1h59
